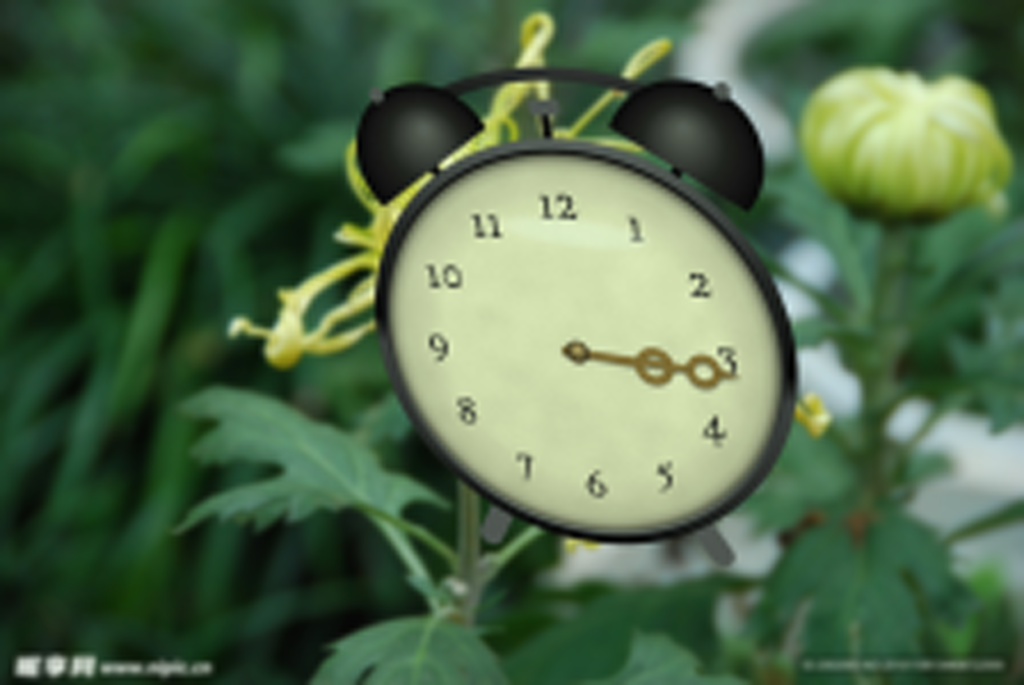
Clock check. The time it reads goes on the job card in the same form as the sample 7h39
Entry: 3h16
